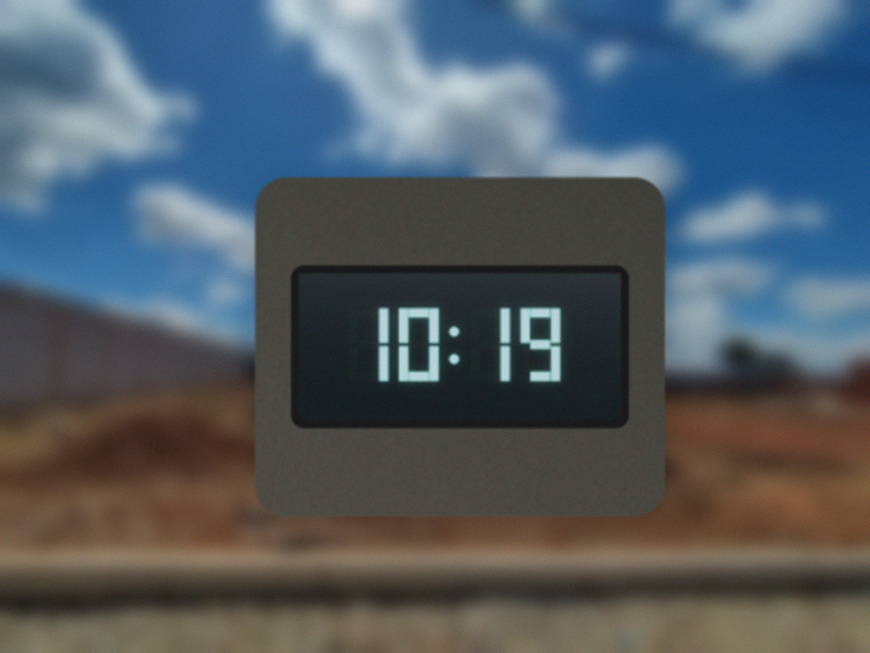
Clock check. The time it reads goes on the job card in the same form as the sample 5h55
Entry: 10h19
